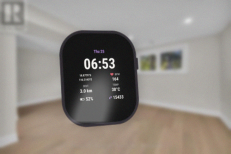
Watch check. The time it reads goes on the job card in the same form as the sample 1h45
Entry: 6h53
